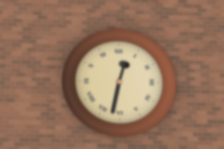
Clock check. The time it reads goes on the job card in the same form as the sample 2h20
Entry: 12h32
